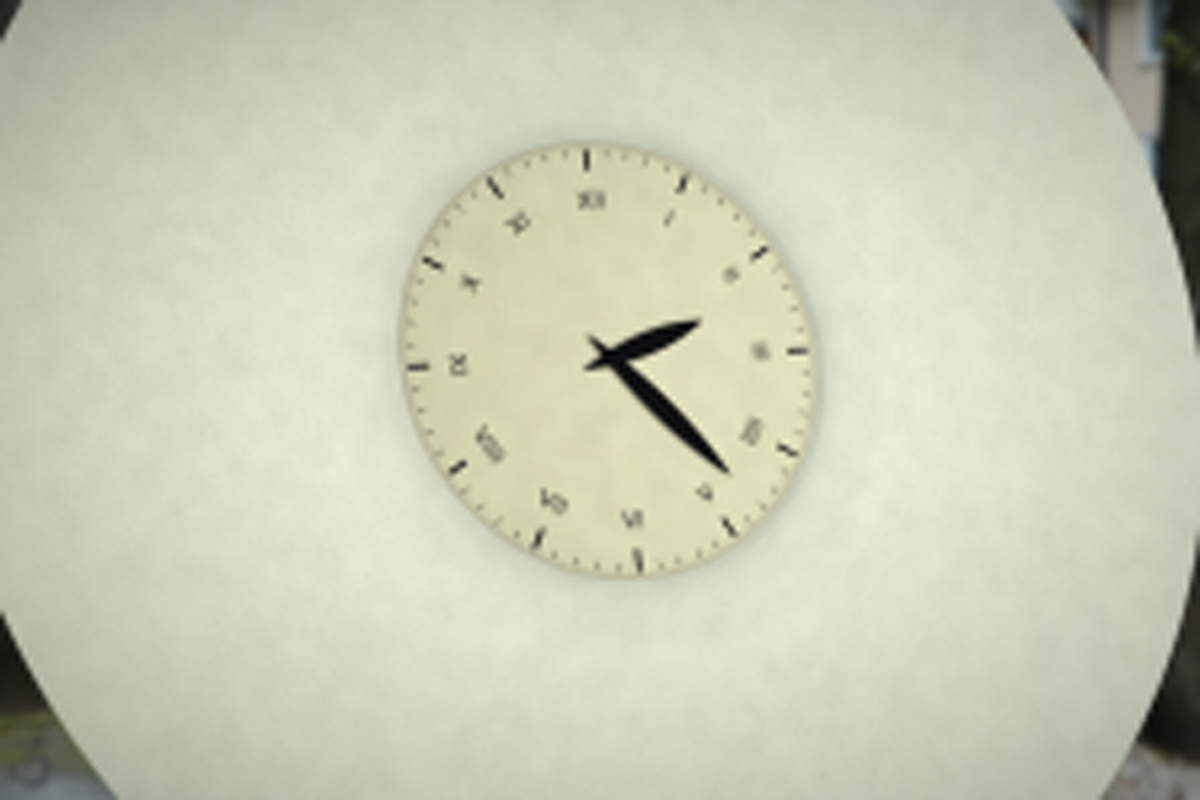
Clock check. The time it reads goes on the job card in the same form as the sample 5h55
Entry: 2h23
